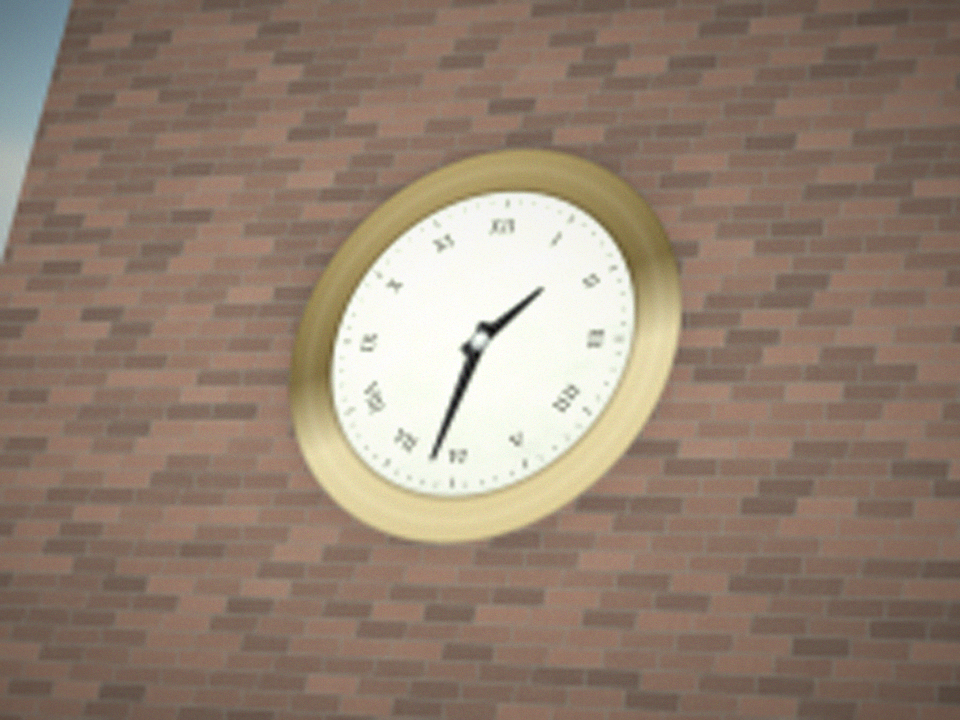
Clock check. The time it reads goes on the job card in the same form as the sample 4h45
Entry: 1h32
